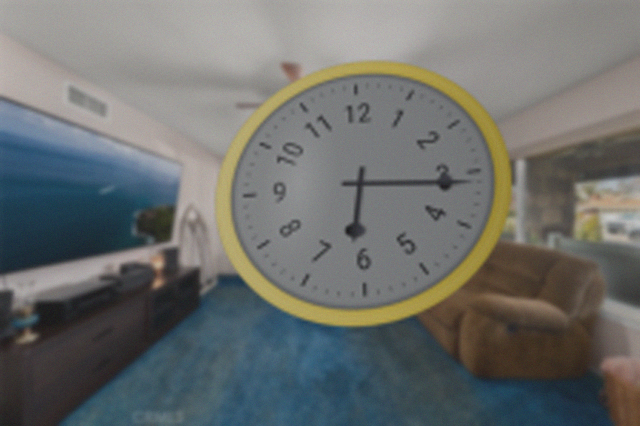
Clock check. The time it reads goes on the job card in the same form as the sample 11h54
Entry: 6h16
